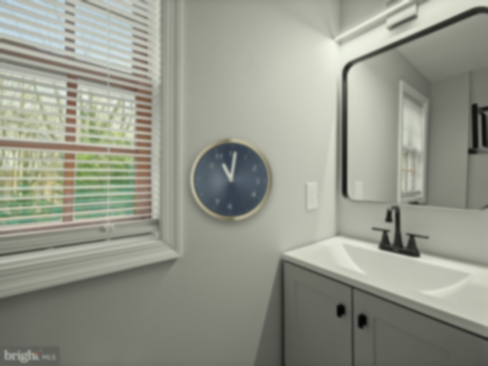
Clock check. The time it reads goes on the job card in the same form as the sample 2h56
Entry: 11h01
